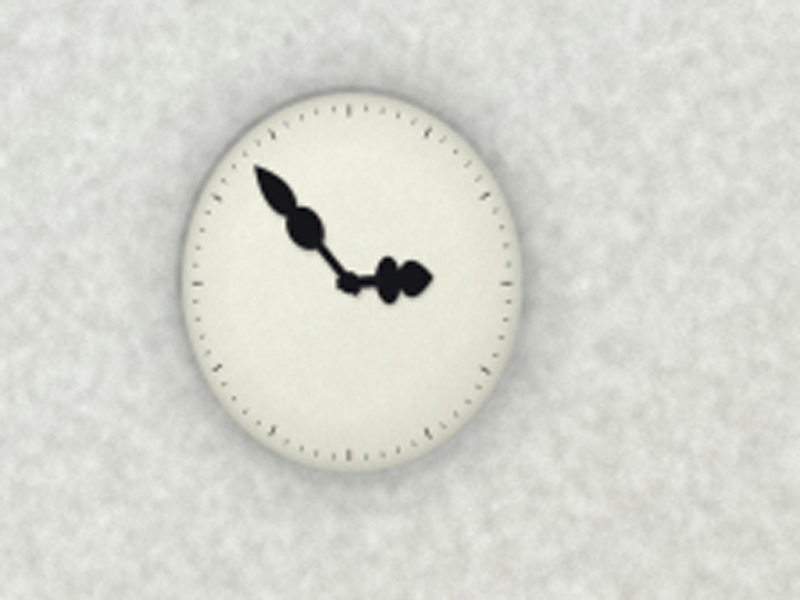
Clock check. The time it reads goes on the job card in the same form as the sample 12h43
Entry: 2h53
